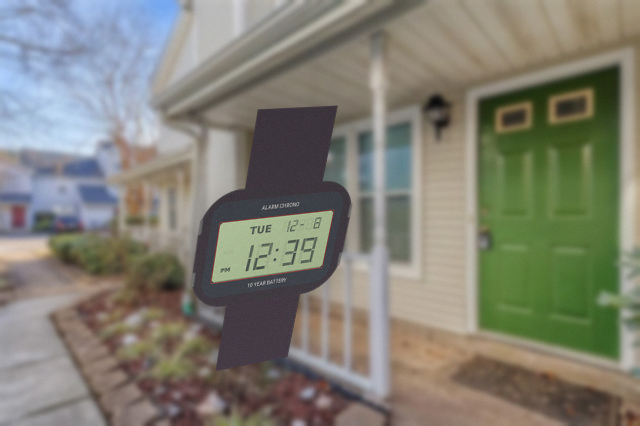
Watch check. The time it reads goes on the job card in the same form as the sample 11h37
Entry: 12h39
